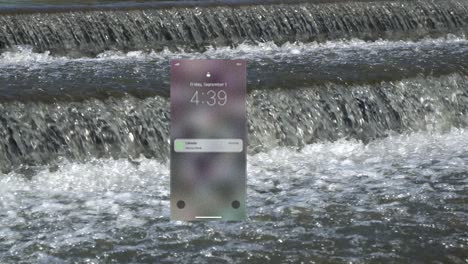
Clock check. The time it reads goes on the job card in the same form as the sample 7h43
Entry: 4h39
